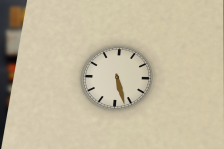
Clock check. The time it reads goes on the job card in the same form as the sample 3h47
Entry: 5h27
